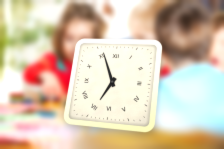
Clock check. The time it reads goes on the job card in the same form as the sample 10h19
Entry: 6h56
